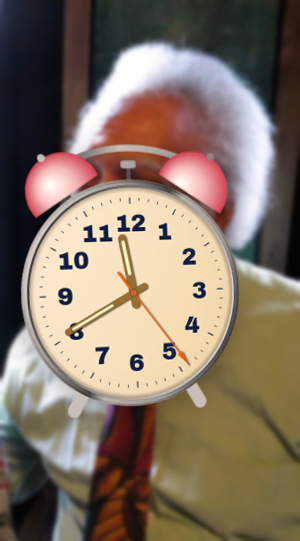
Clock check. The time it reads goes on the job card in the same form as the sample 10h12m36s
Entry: 11h40m24s
